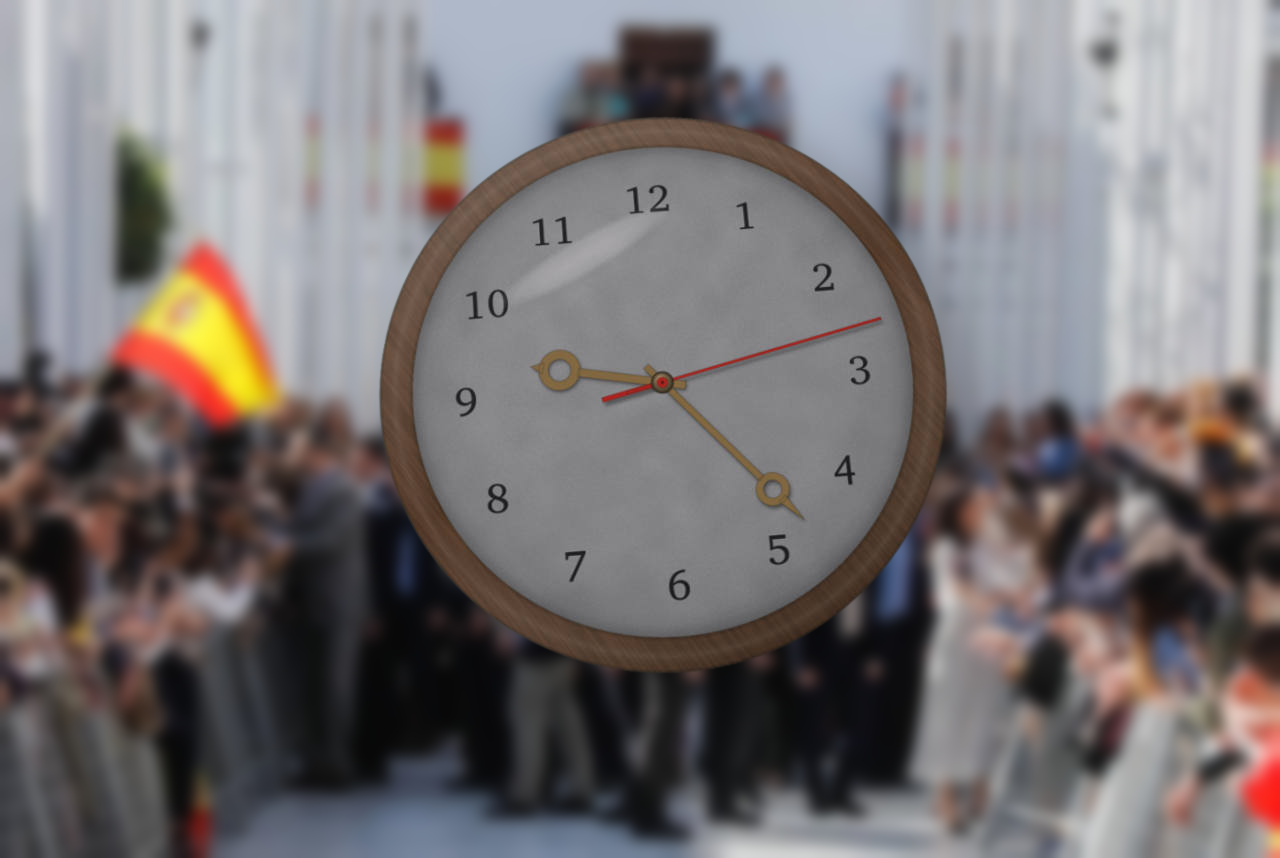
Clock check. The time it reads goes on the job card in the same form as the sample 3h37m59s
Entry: 9h23m13s
